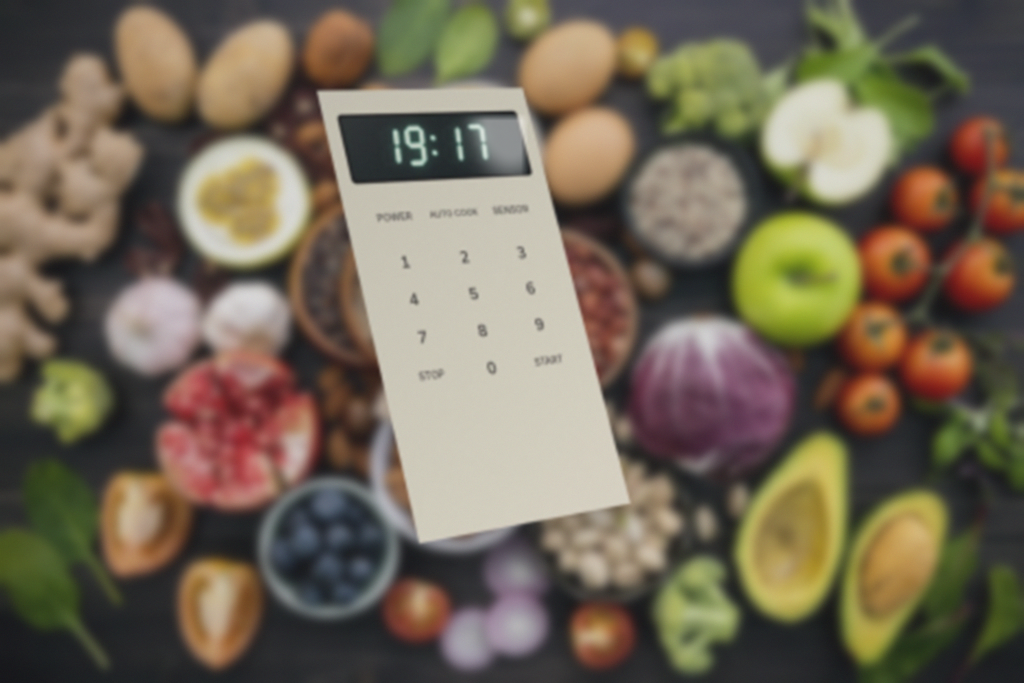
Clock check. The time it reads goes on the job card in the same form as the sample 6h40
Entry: 19h17
